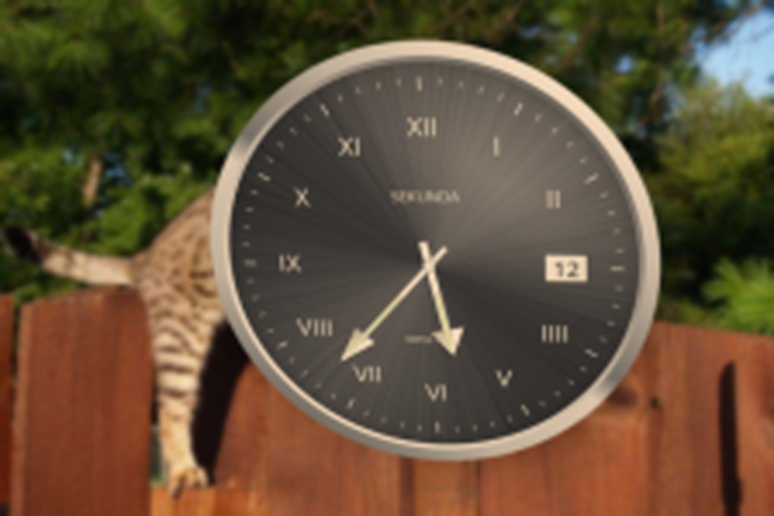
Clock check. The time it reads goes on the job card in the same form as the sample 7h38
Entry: 5h37
